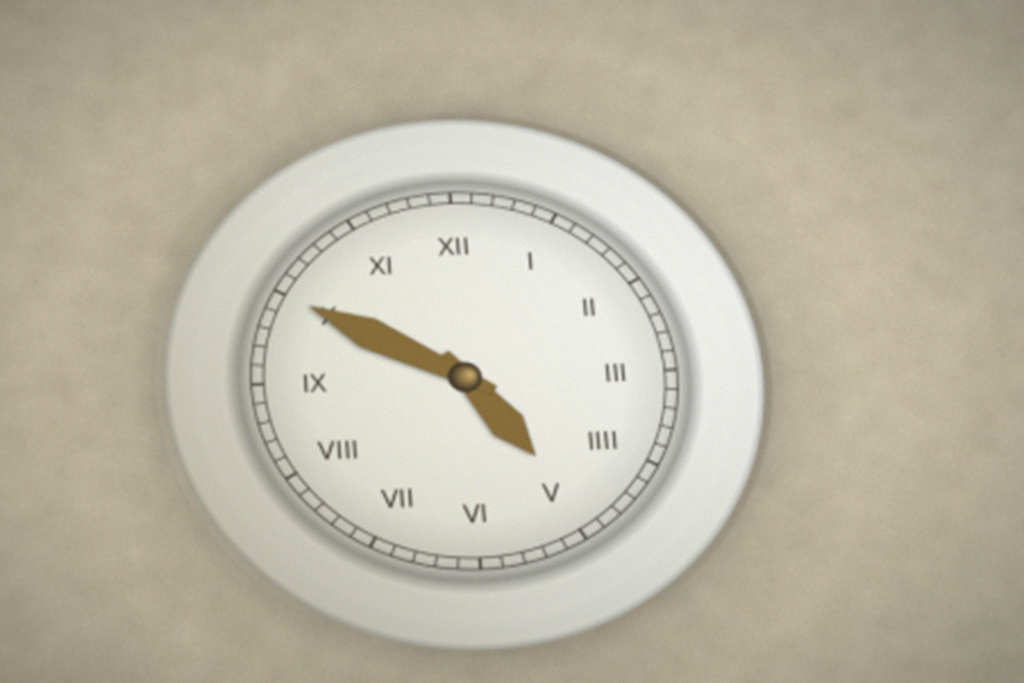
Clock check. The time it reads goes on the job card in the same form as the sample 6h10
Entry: 4h50
